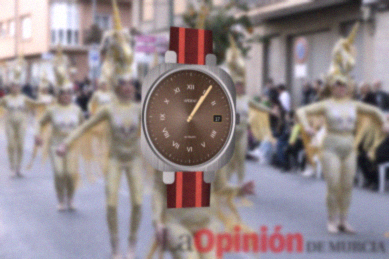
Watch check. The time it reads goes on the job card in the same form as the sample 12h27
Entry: 1h06
